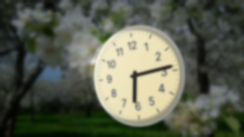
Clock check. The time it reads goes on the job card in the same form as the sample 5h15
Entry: 6h14
